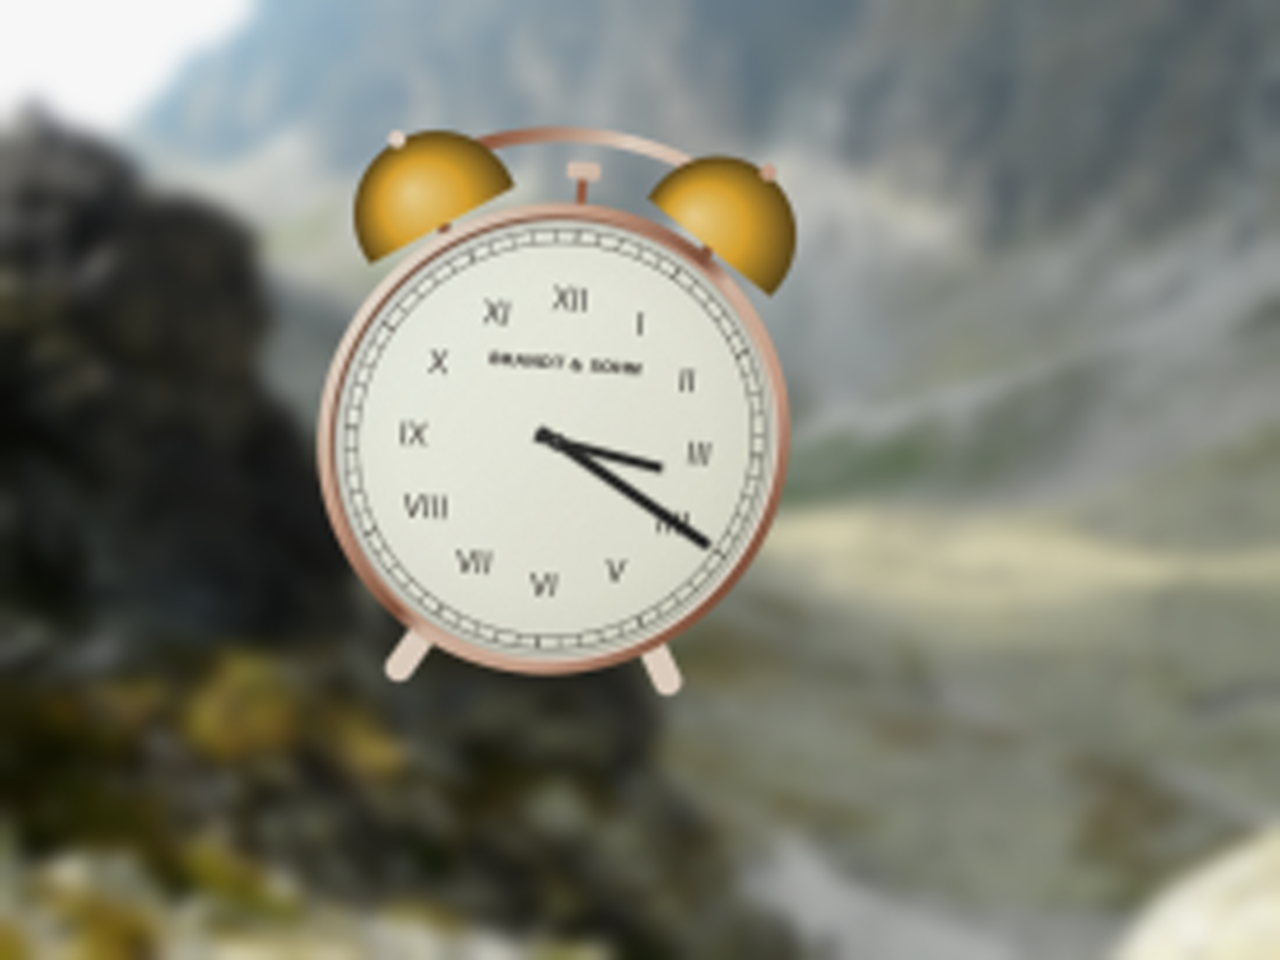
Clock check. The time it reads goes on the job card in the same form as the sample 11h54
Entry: 3h20
